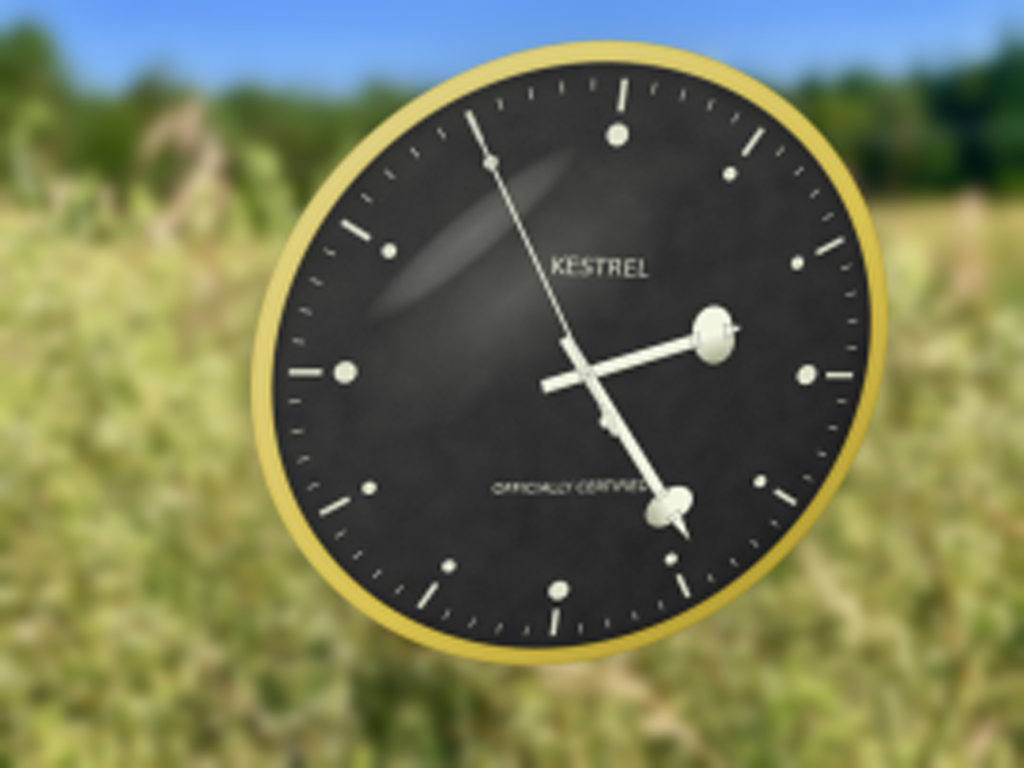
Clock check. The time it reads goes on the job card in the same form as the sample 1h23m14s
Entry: 2h23m55s
